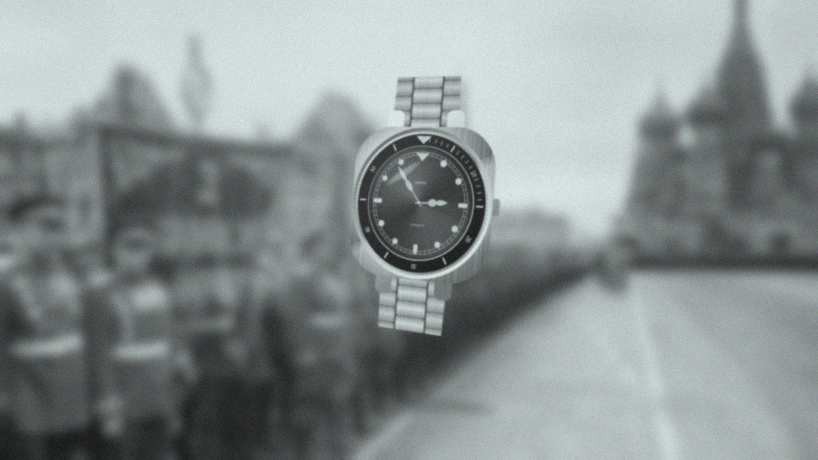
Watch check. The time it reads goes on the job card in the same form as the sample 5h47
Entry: 2h54
